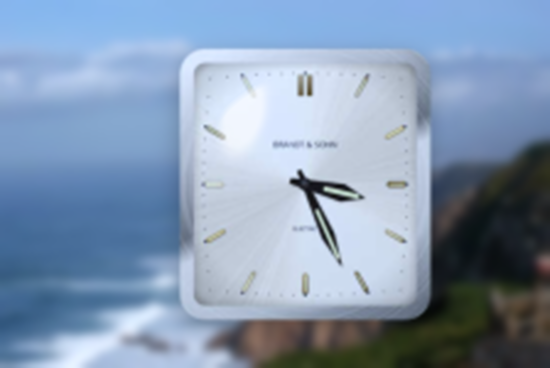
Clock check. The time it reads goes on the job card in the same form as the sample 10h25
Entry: 3h26
